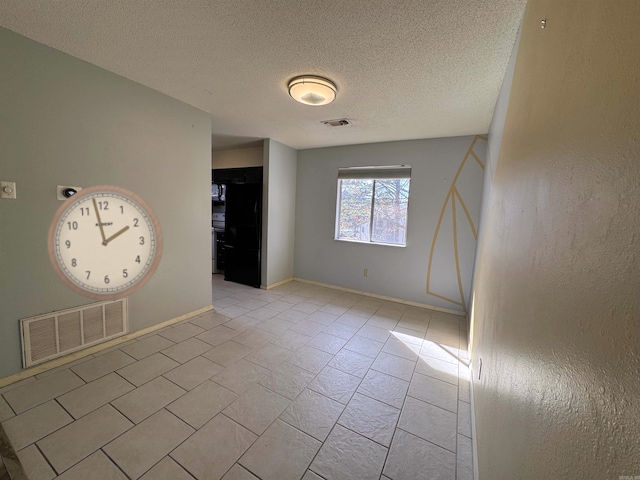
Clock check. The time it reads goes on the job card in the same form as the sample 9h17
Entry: 1h58
